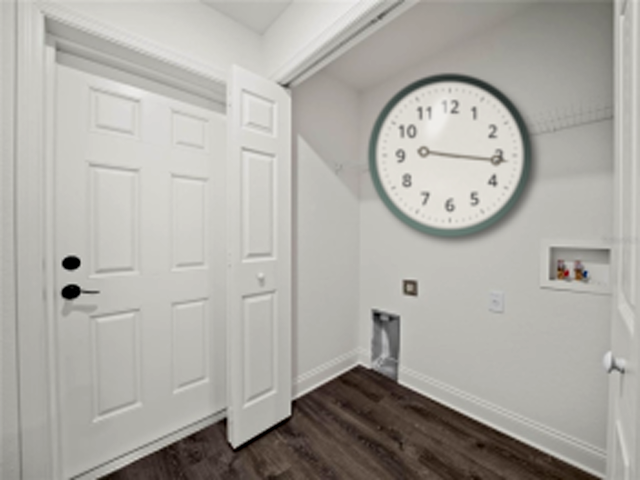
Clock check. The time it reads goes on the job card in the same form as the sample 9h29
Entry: 9h16
